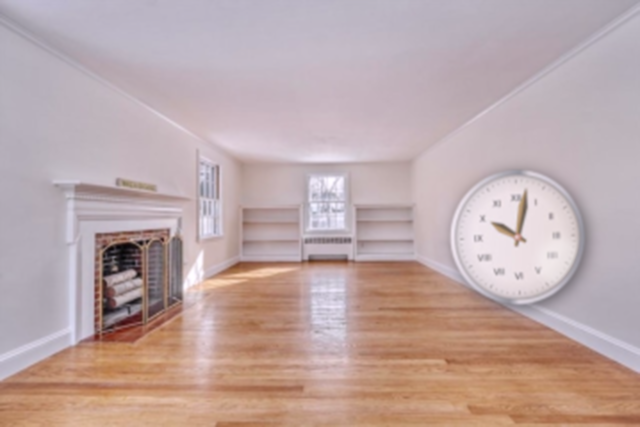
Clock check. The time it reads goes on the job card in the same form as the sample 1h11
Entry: 10h02
